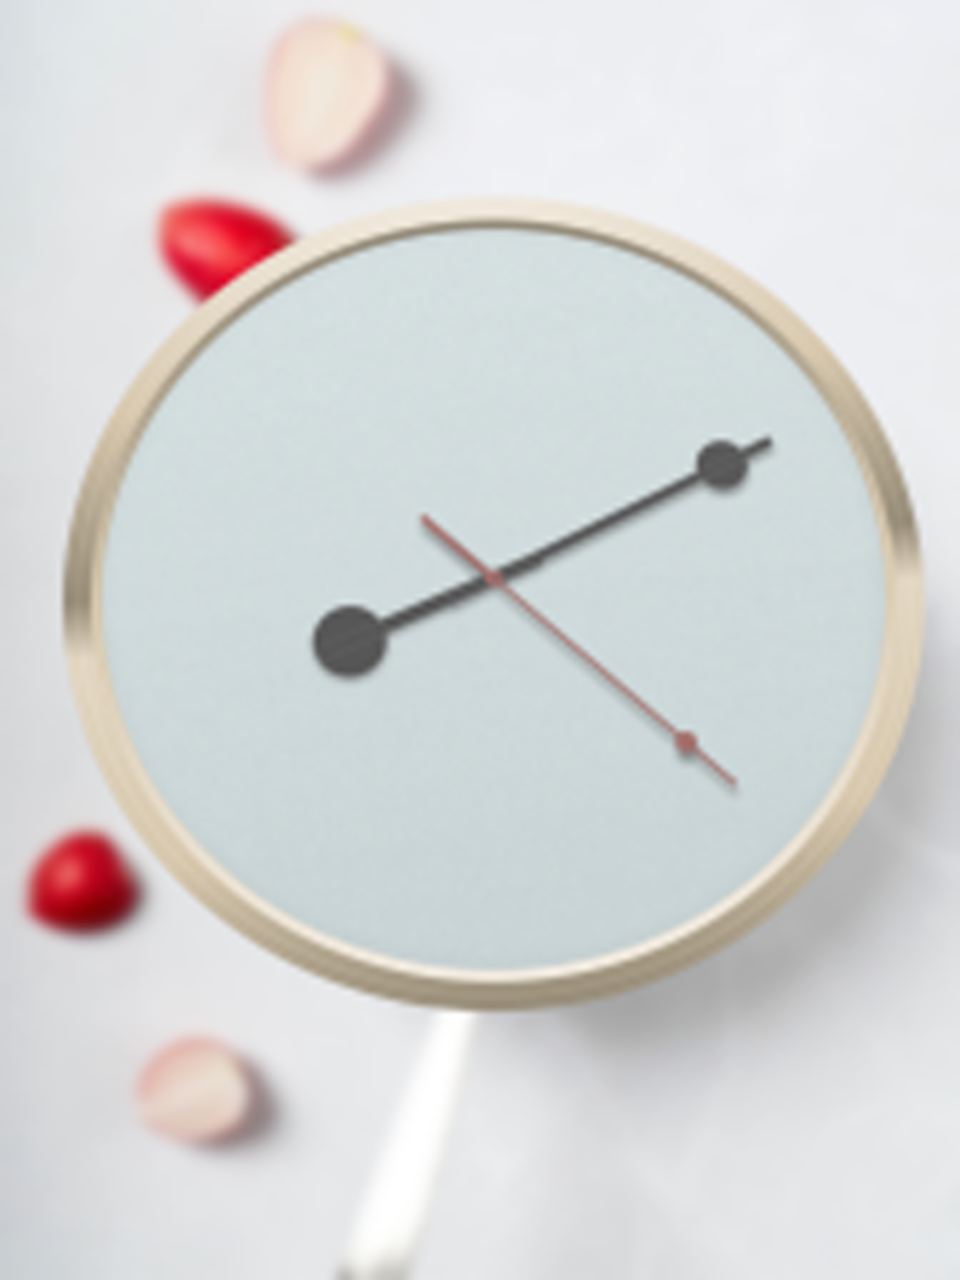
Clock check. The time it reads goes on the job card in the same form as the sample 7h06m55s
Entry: 8h10m22s
